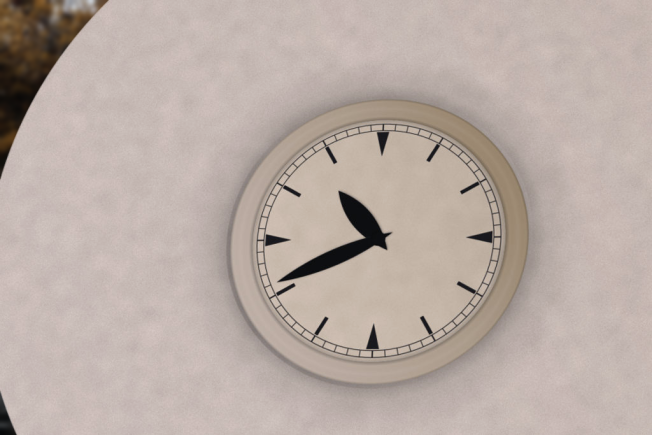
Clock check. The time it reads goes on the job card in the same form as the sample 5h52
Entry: 10h41
